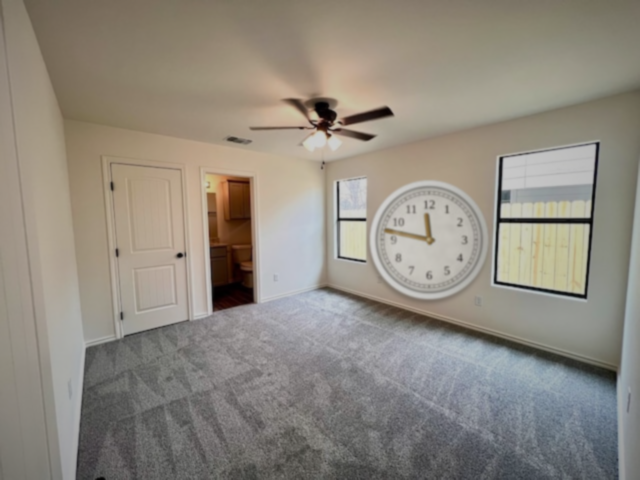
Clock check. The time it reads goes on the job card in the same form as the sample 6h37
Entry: 11h47
